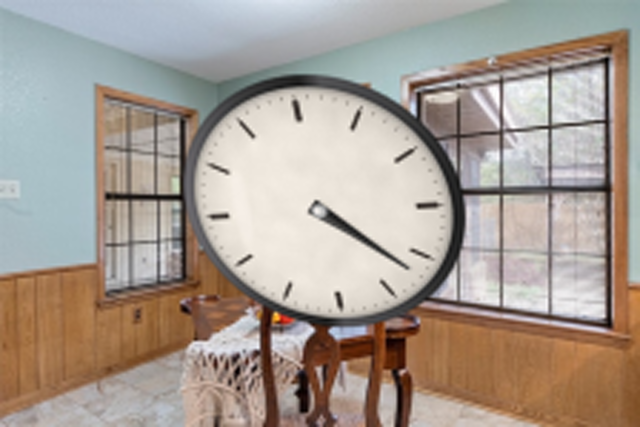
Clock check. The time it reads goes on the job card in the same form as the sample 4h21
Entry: 4h22
